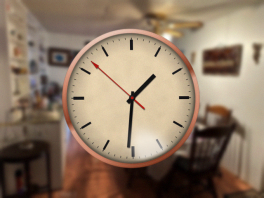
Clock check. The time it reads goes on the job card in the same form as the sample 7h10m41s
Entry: 1h30m52s
